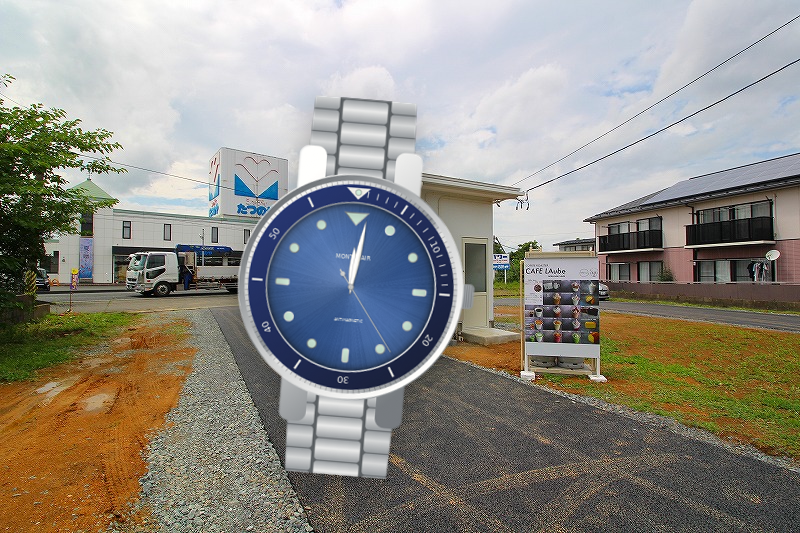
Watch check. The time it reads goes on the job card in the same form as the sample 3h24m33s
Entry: 12h01m24s
